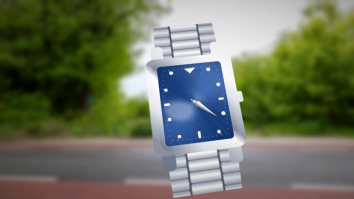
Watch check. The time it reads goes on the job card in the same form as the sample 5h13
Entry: 4h22
